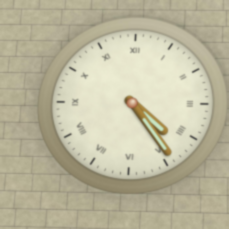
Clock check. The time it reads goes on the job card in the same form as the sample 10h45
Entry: 4h24
